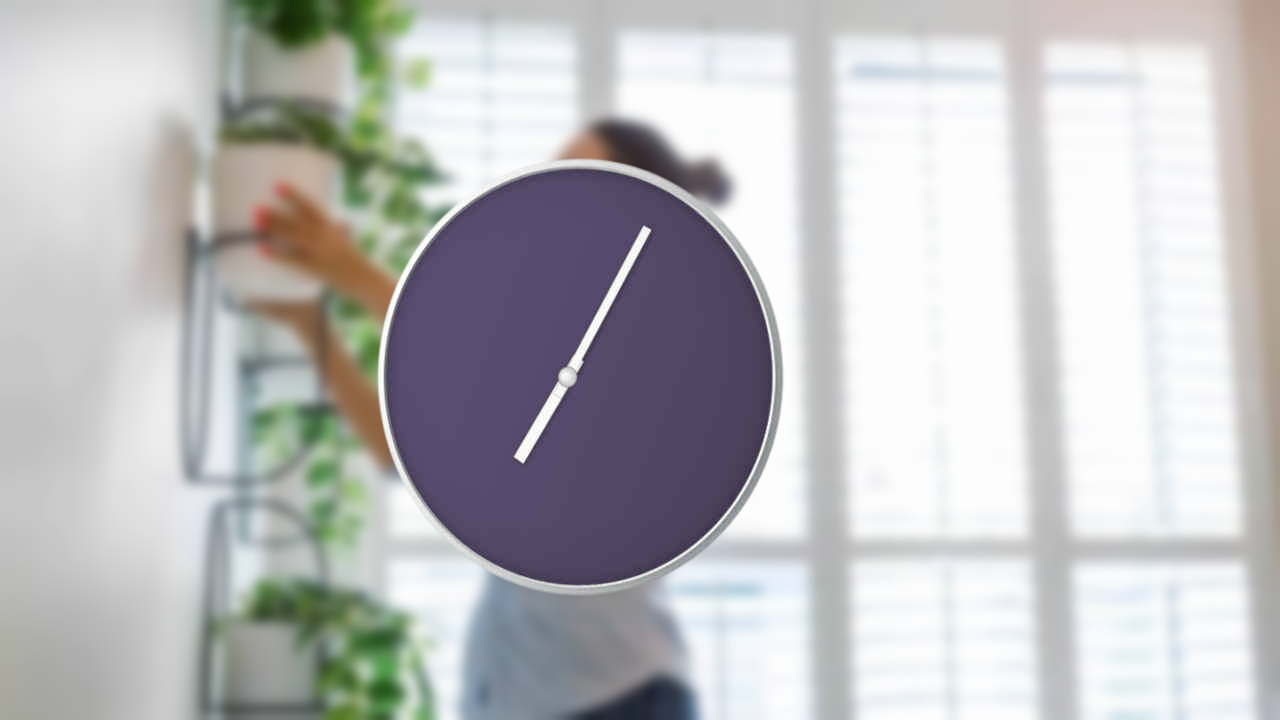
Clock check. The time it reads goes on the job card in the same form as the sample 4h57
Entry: 7h05
